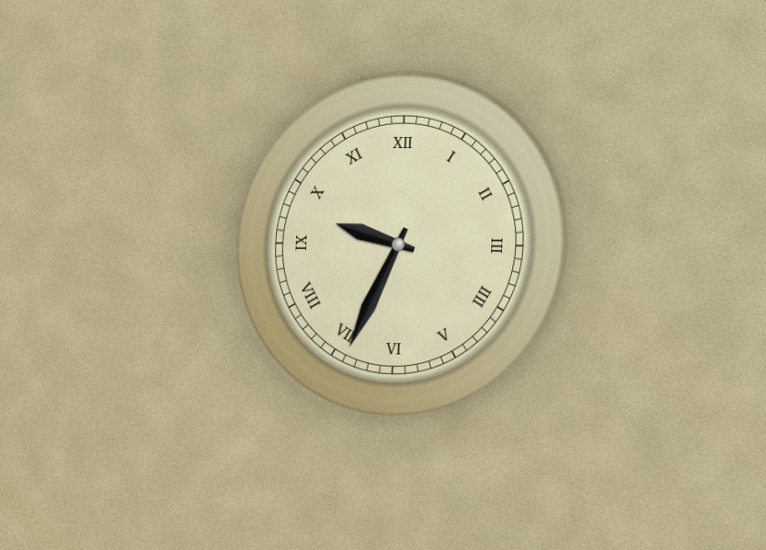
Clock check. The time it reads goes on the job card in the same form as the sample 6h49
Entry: 9h34
